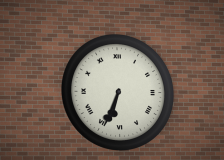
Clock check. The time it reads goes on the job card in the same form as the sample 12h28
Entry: 6h34
